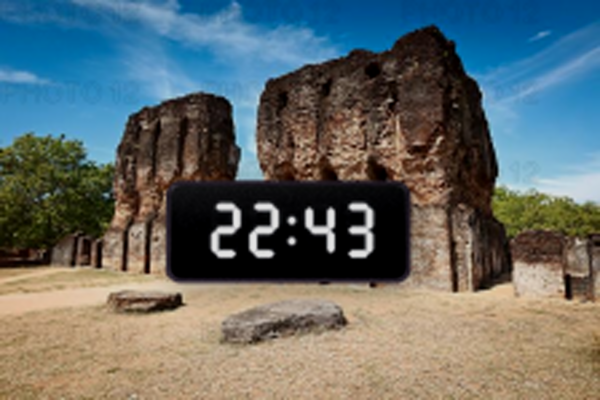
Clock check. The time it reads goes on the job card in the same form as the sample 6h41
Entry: 22h43
